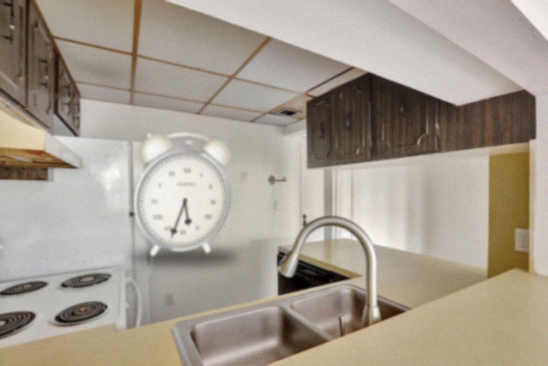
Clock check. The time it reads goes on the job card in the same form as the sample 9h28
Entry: 5h33
